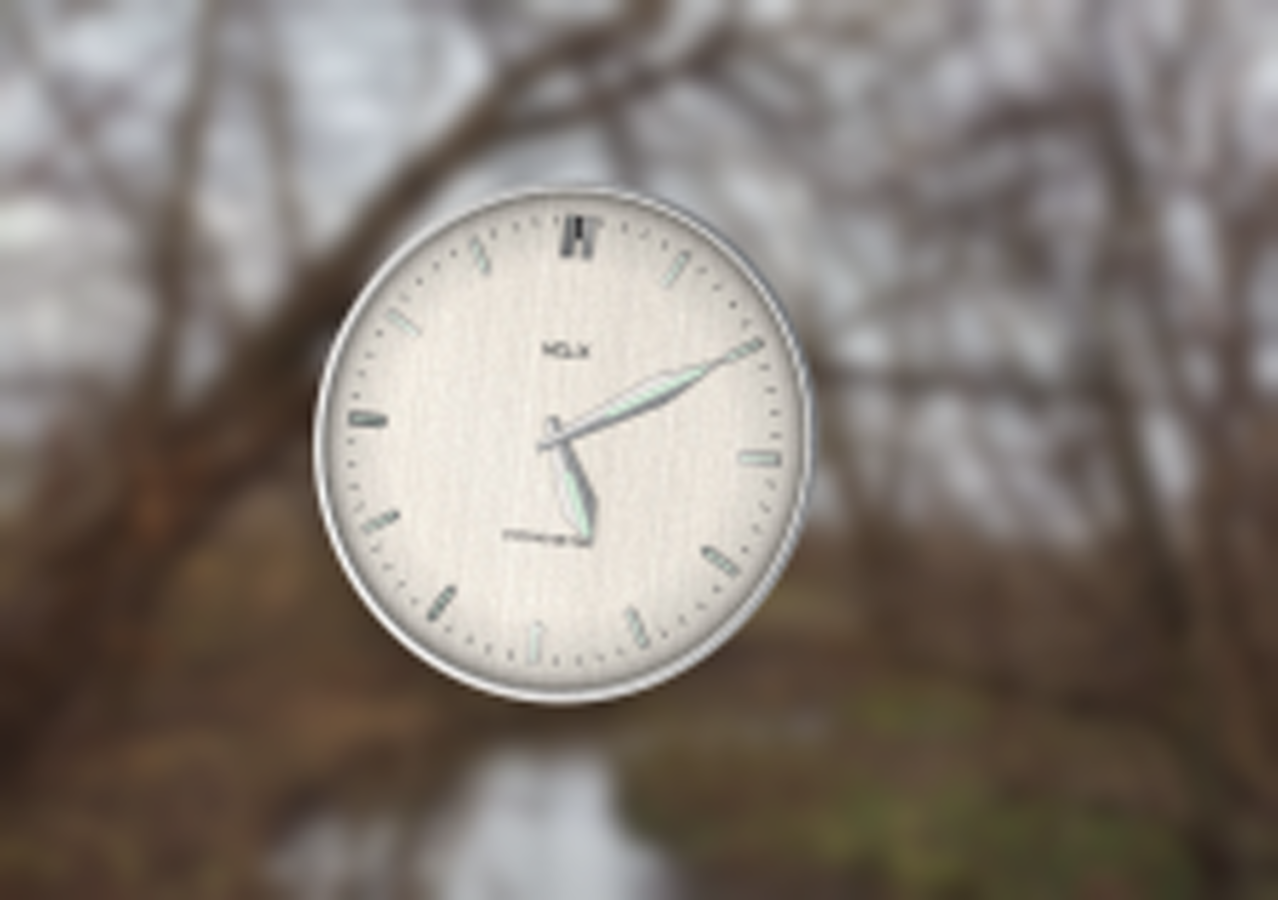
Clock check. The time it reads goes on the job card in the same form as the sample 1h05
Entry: 5h10
